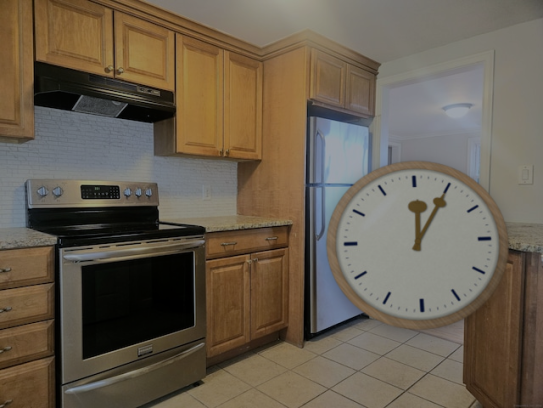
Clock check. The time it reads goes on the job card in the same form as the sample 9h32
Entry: 12h05
